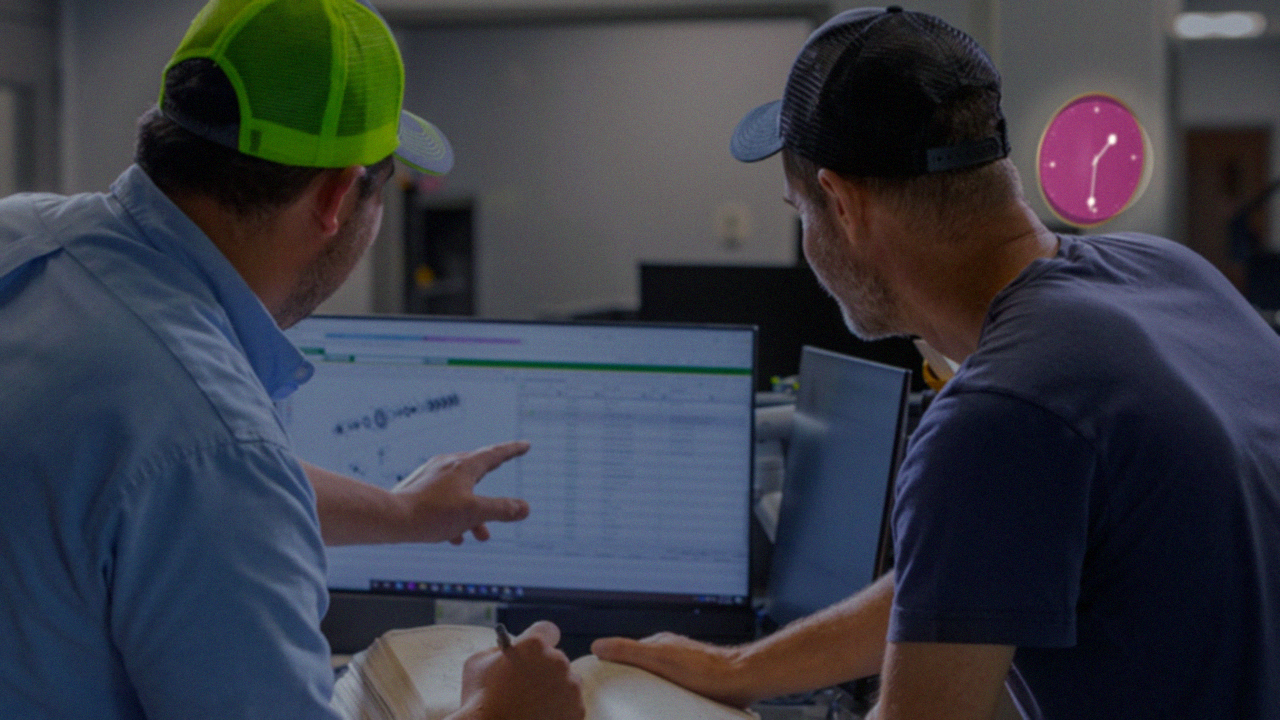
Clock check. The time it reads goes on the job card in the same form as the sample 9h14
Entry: 1h31
